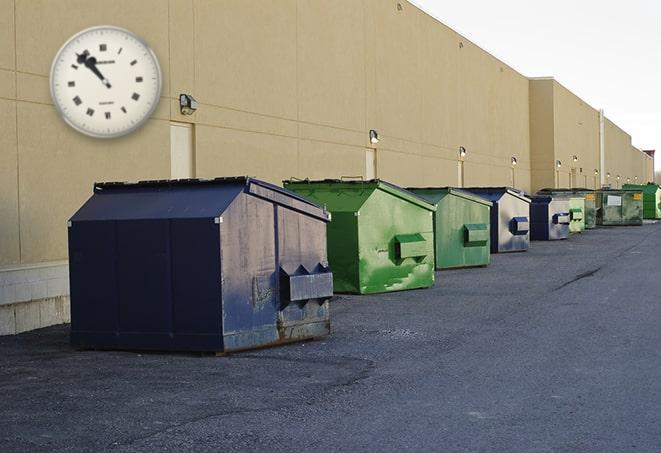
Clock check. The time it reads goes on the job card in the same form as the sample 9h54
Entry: 10h53
